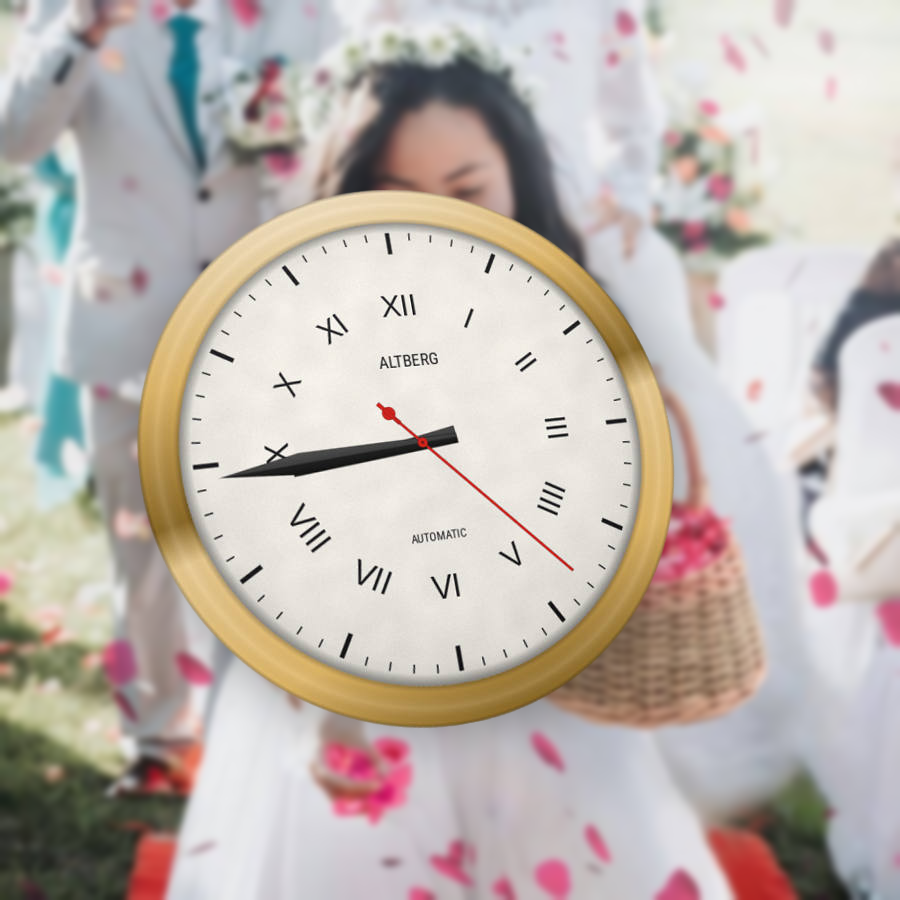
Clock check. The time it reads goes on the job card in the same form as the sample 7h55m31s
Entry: 8h44m23s
